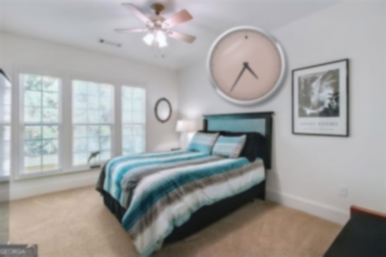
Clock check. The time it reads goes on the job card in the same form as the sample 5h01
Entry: 4h35
